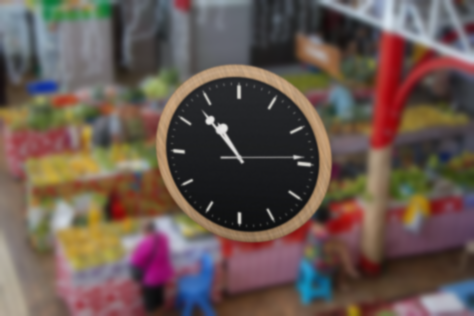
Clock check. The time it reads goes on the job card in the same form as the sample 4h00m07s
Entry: 10h53m14s
